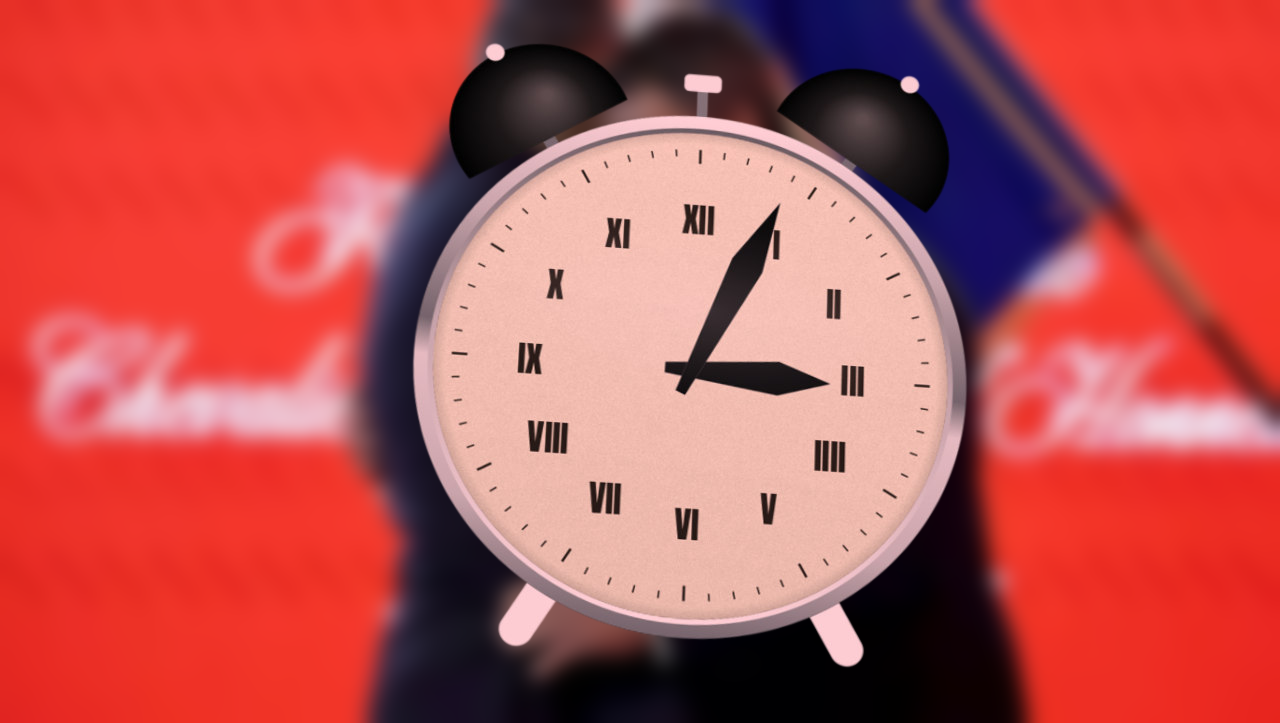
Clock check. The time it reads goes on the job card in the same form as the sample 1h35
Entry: 3h04
